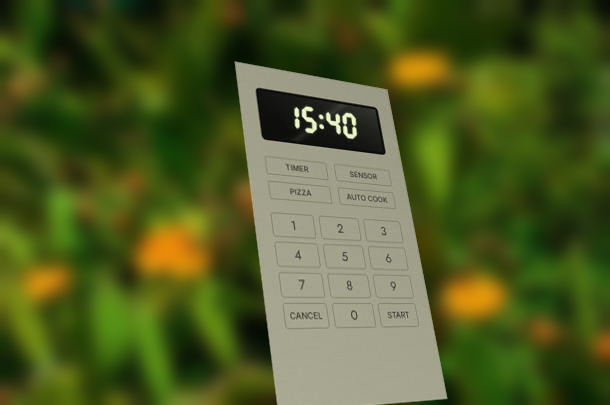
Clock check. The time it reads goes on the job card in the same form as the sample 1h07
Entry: 15h40
